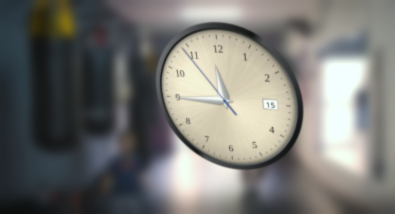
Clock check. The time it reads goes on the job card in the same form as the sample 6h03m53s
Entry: 11h44m54s
